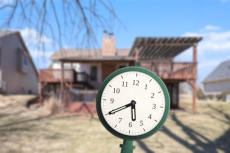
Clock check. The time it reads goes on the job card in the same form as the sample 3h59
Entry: 5h40
